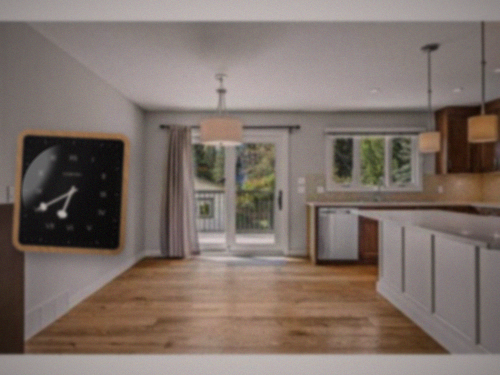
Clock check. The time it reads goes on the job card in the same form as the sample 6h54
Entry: 6h40
